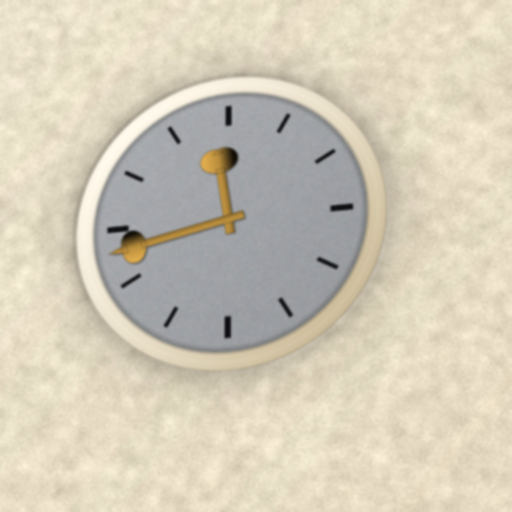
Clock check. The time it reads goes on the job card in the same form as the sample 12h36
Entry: 11h43
